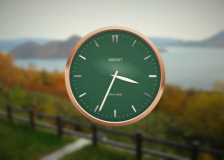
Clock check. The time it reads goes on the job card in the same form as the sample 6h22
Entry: 3h34
